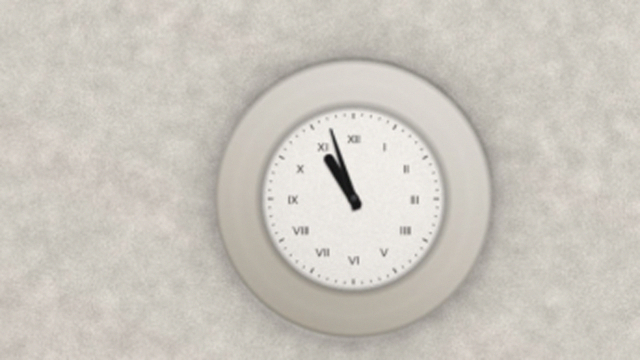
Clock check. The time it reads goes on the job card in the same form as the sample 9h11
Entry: 10h57
